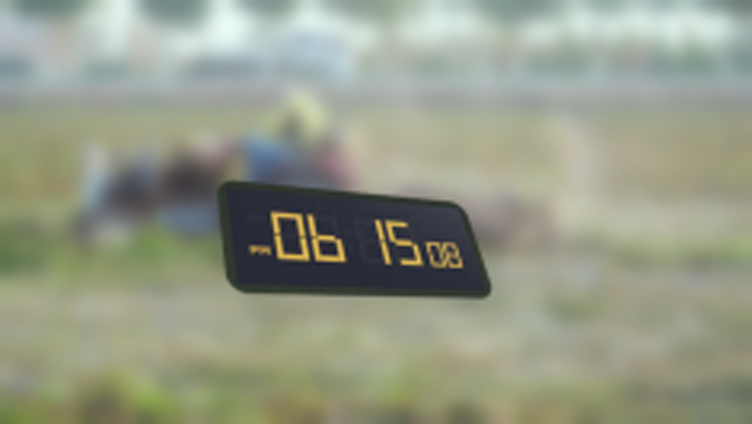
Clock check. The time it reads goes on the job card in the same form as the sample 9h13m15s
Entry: 6h15m08s
